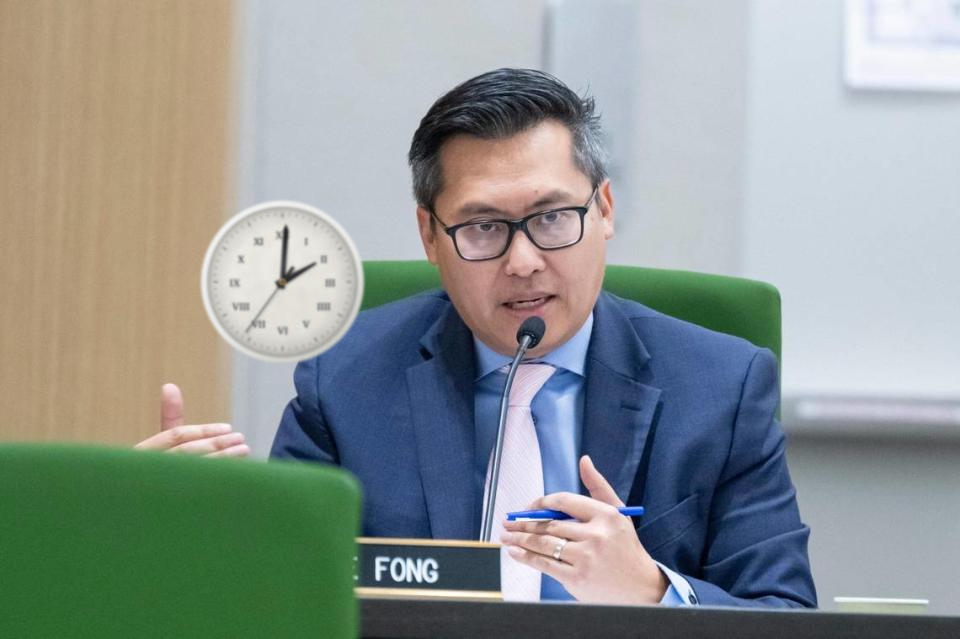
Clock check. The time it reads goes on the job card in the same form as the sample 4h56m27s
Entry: 2h00m36s
